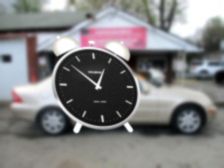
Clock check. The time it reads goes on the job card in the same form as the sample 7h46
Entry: 12h52
